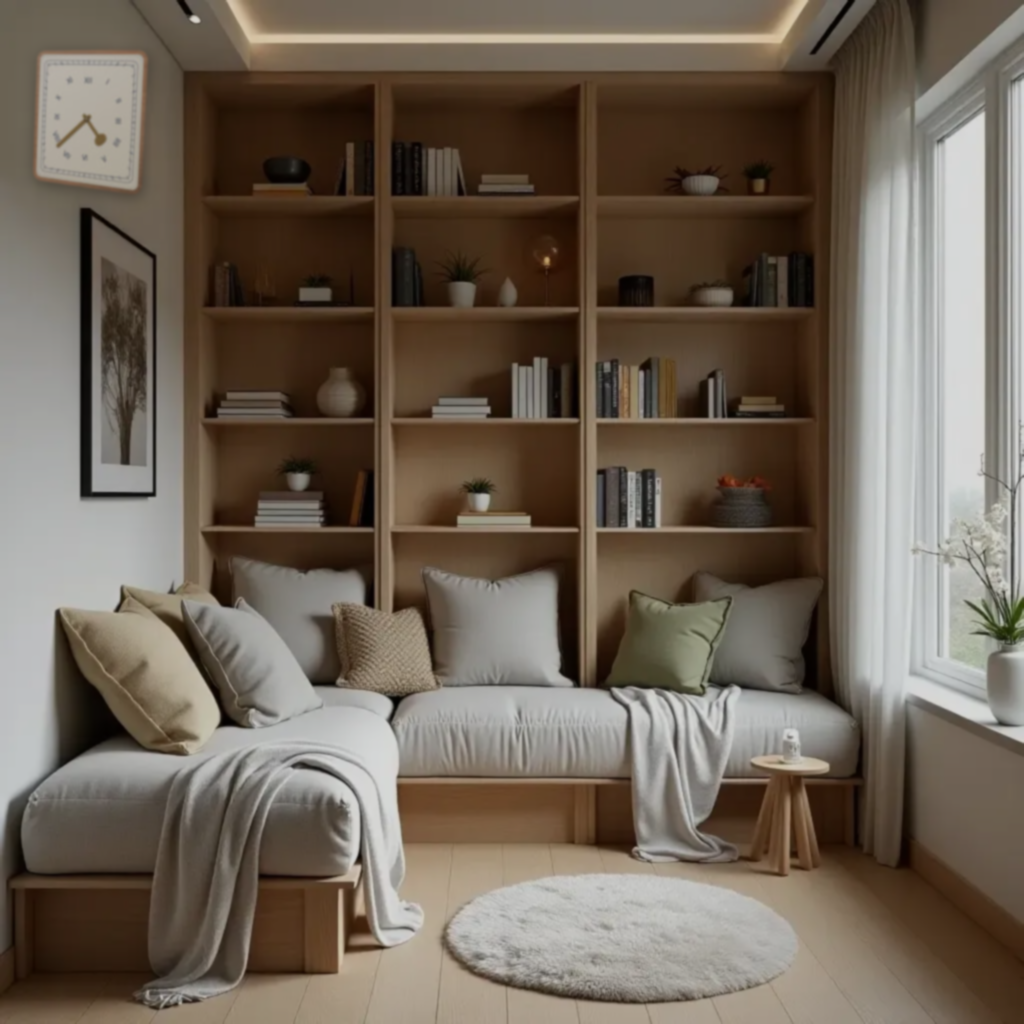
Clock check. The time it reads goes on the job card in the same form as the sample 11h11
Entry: 4h38
